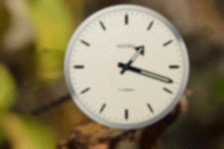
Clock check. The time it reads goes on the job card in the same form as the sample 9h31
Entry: 1h18
